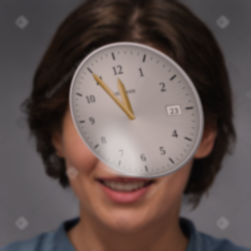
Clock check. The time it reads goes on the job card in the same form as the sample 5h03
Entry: 11h55
